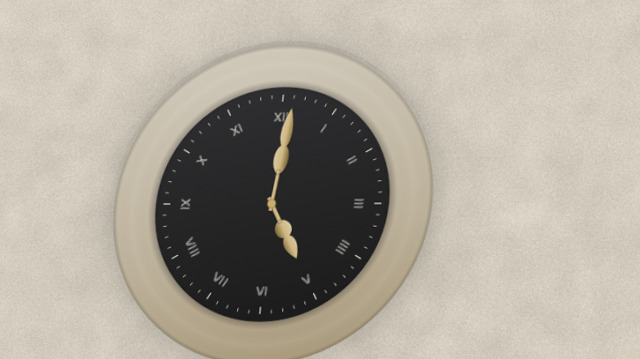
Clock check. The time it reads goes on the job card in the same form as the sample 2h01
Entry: 5h01
